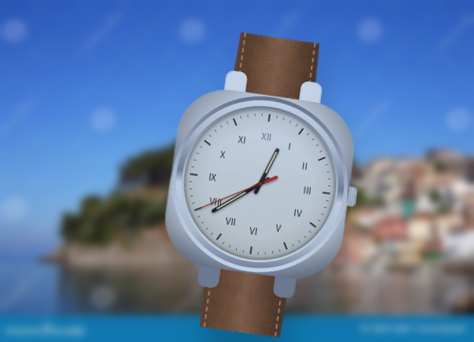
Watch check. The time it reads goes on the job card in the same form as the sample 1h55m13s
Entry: 12h38m40s
